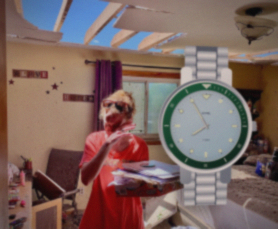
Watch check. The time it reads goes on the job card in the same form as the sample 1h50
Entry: 7h55
